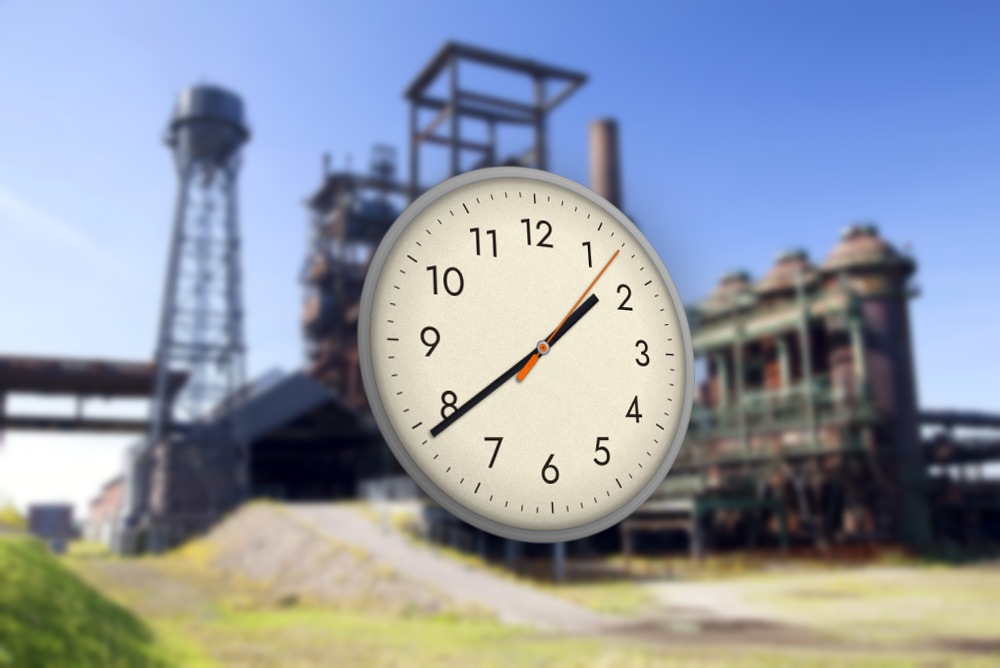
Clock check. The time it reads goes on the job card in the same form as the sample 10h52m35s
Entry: 1h39m07s
